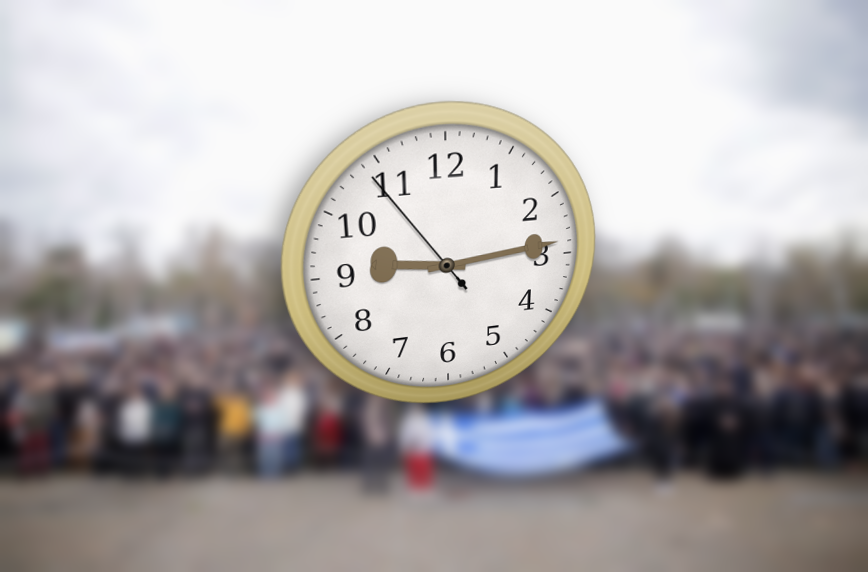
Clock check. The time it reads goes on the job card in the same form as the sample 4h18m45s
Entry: 9h13m54s
